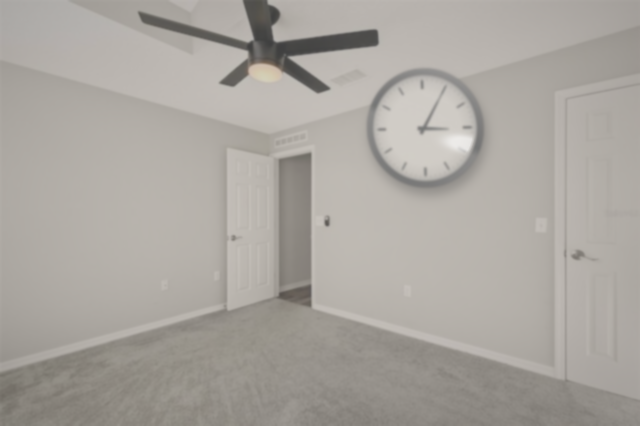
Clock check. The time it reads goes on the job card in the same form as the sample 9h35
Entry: 3h05
